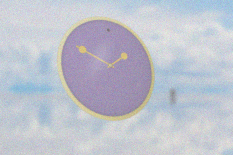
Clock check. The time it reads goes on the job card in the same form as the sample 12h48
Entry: 1h49
